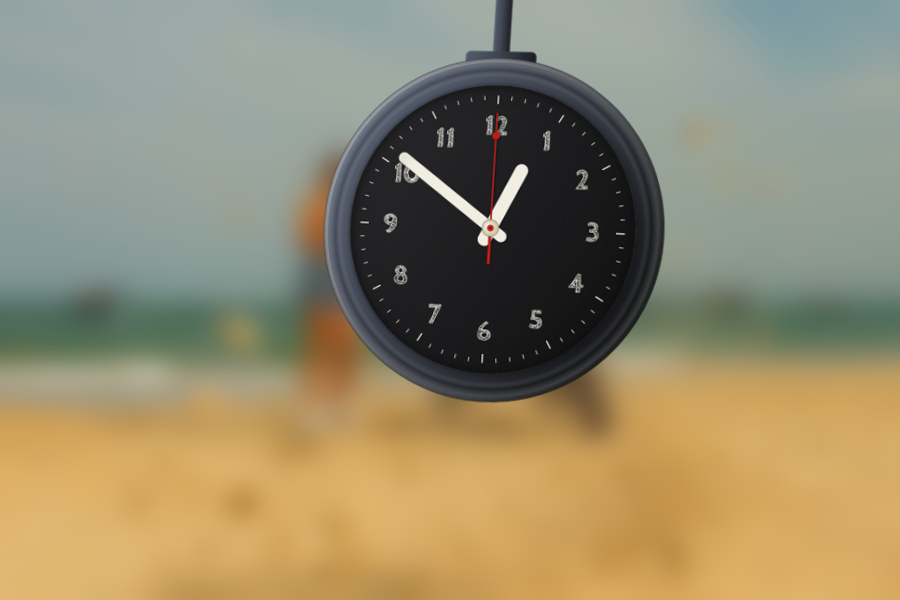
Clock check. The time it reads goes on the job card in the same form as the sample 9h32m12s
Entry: 12h51m00s
